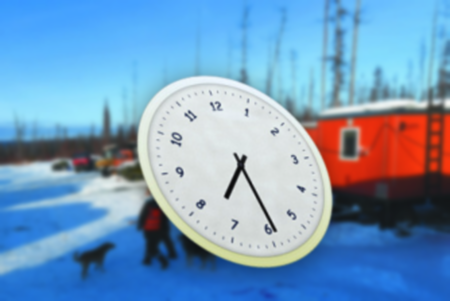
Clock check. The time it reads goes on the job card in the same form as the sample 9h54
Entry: 7h29
